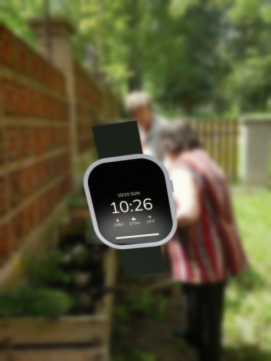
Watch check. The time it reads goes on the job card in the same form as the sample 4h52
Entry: 10h26
